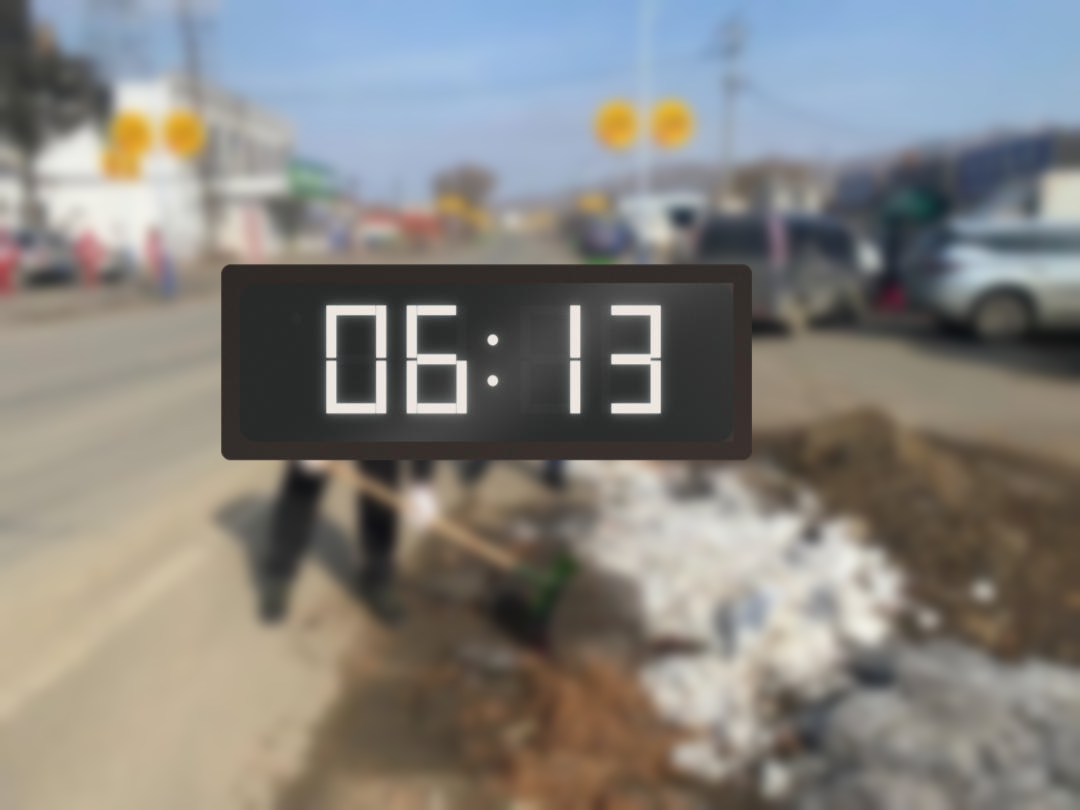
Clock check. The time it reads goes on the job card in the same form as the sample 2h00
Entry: 6h13
